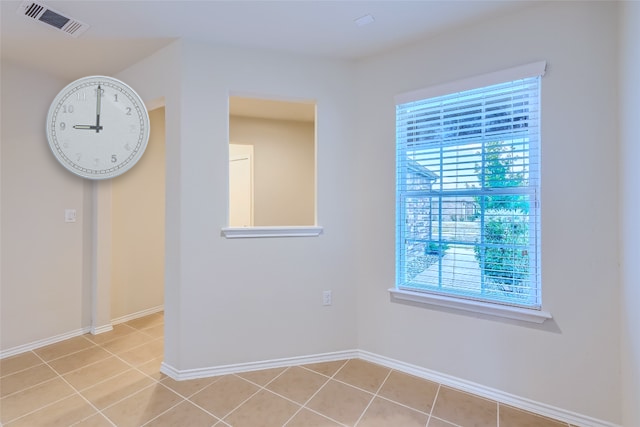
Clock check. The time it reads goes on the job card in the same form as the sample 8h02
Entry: 9h00
